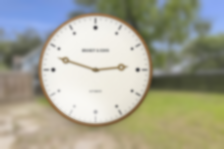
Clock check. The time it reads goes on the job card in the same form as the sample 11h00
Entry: 2h48
